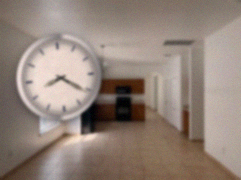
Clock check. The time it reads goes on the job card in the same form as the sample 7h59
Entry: 8h21
